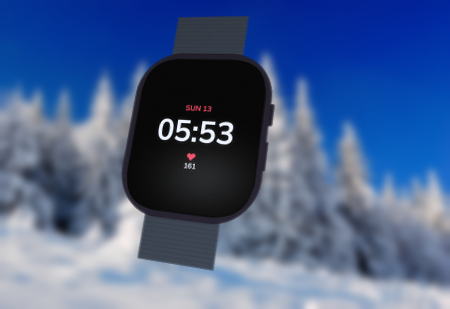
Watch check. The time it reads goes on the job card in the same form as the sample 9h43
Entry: 5h53
